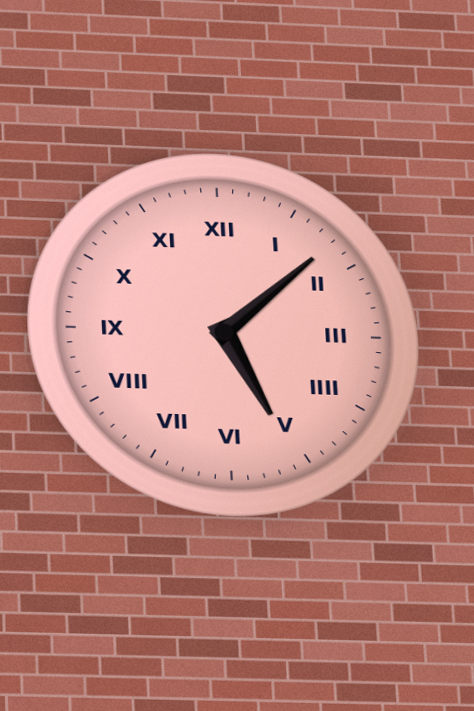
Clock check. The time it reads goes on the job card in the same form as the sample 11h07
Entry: 5h08
